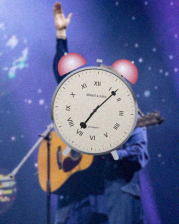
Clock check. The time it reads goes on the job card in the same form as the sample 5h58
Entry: 7h07
